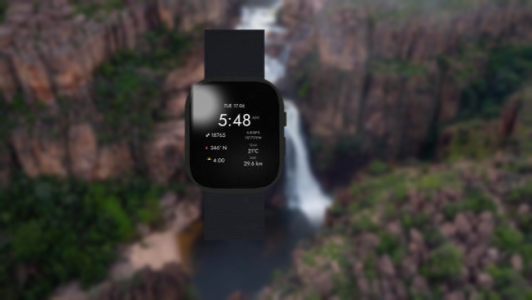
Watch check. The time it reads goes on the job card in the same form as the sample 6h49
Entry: 5h48
